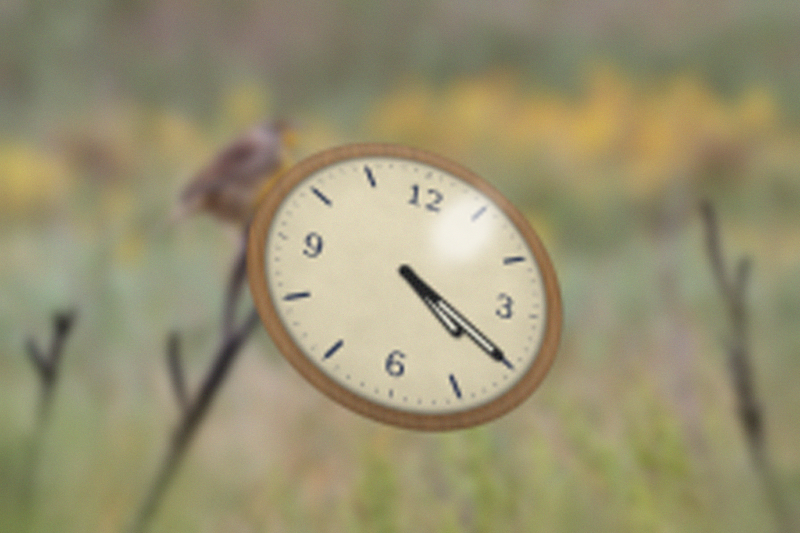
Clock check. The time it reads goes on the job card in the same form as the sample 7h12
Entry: 4h20
